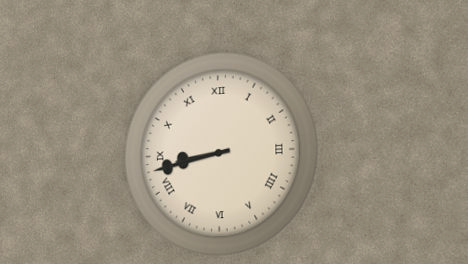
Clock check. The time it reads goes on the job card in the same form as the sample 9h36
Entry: 8h43
